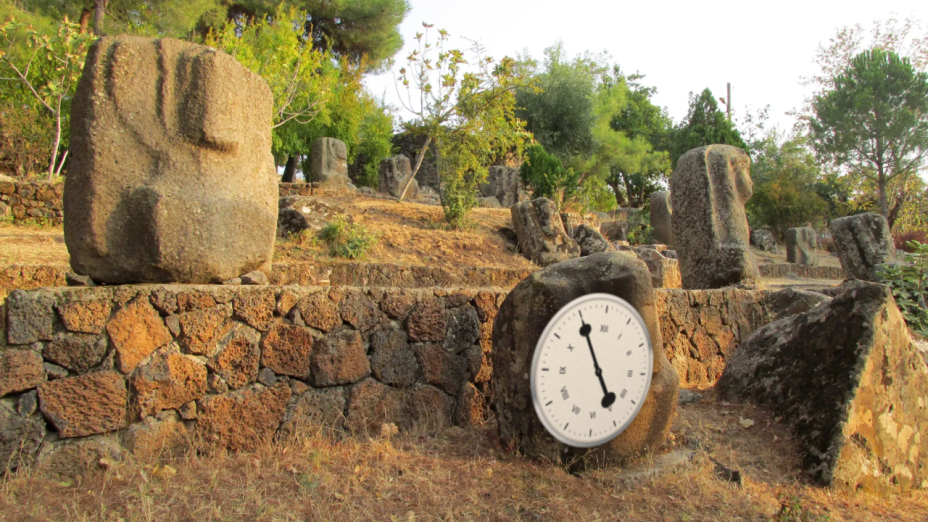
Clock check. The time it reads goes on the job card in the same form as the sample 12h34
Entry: 4h55
